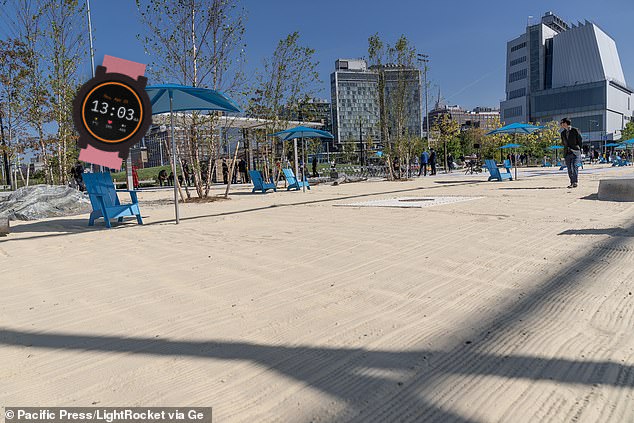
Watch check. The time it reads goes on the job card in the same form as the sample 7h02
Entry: 13h03
